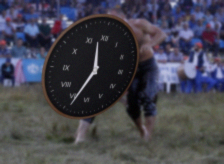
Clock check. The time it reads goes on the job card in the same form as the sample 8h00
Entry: 11h34
